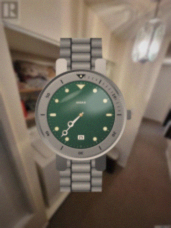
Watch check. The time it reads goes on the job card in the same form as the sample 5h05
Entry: 7h37
